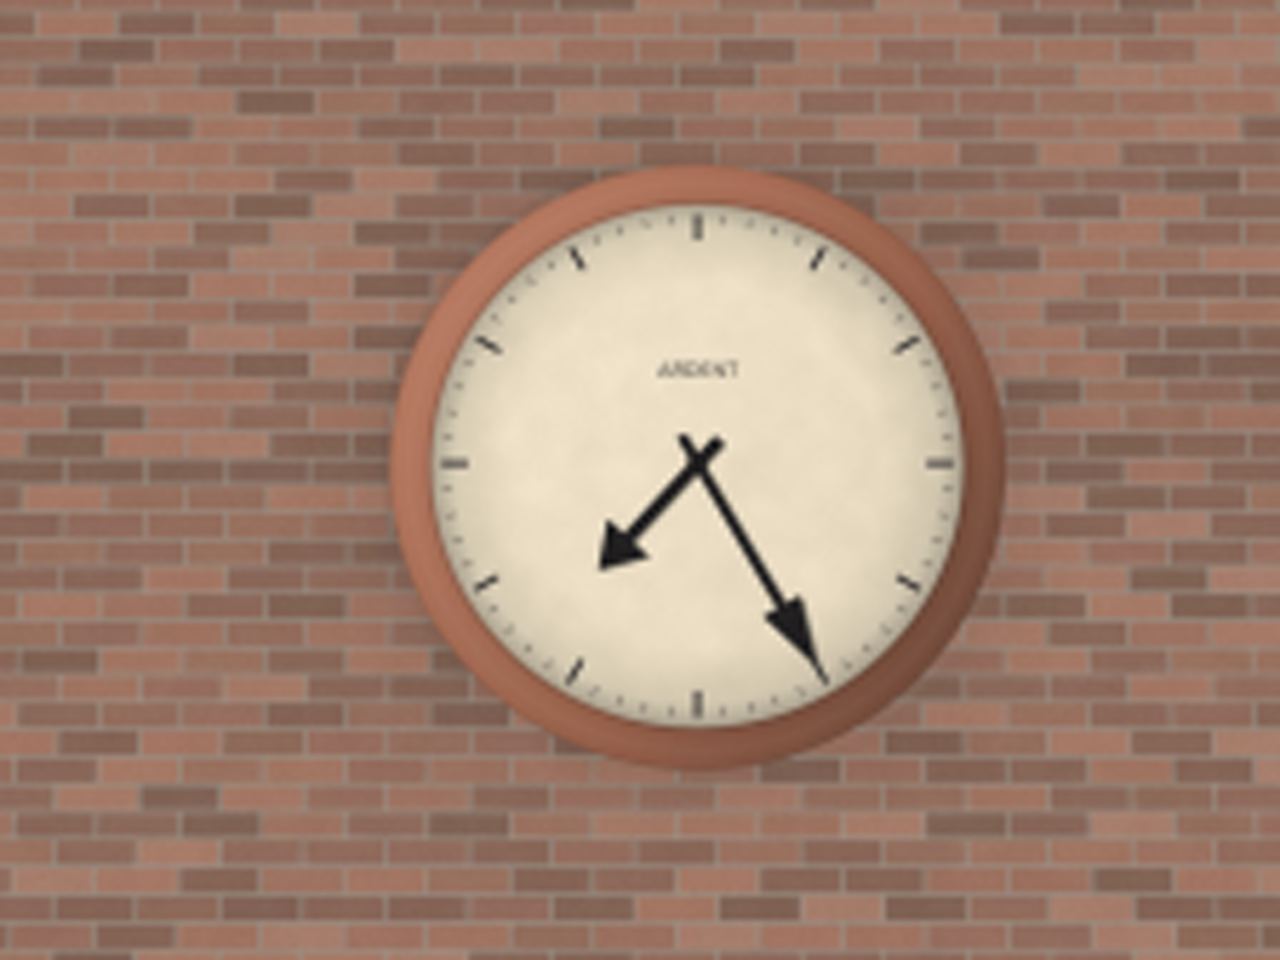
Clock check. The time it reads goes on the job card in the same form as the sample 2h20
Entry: 7h25
